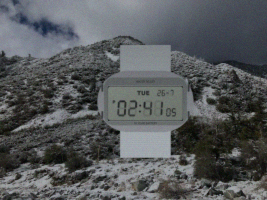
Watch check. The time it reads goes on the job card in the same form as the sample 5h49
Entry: 2h41
